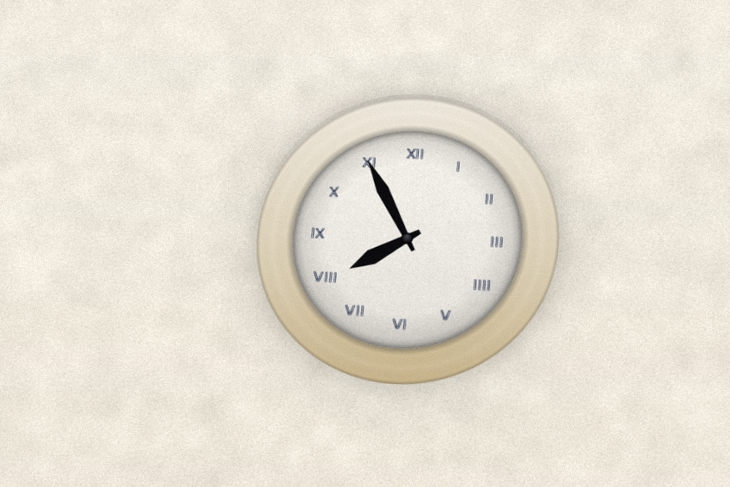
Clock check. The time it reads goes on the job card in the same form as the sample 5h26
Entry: 7h55
